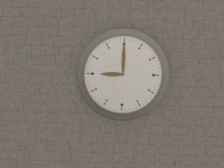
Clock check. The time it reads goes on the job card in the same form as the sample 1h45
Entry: 9h00
